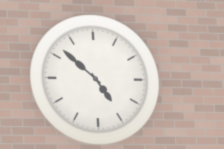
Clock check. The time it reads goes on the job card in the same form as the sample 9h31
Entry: 4h52
